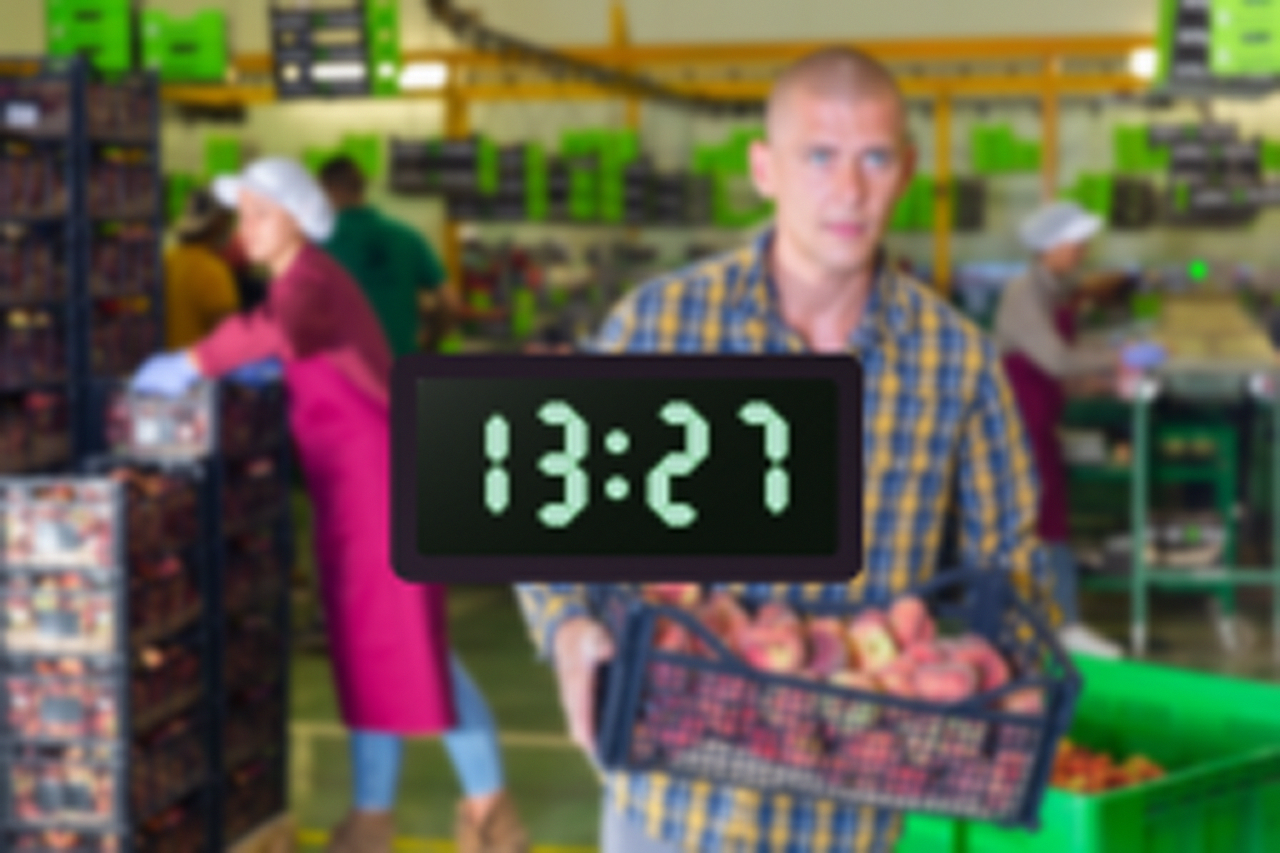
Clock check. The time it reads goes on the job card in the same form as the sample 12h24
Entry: 13h27
